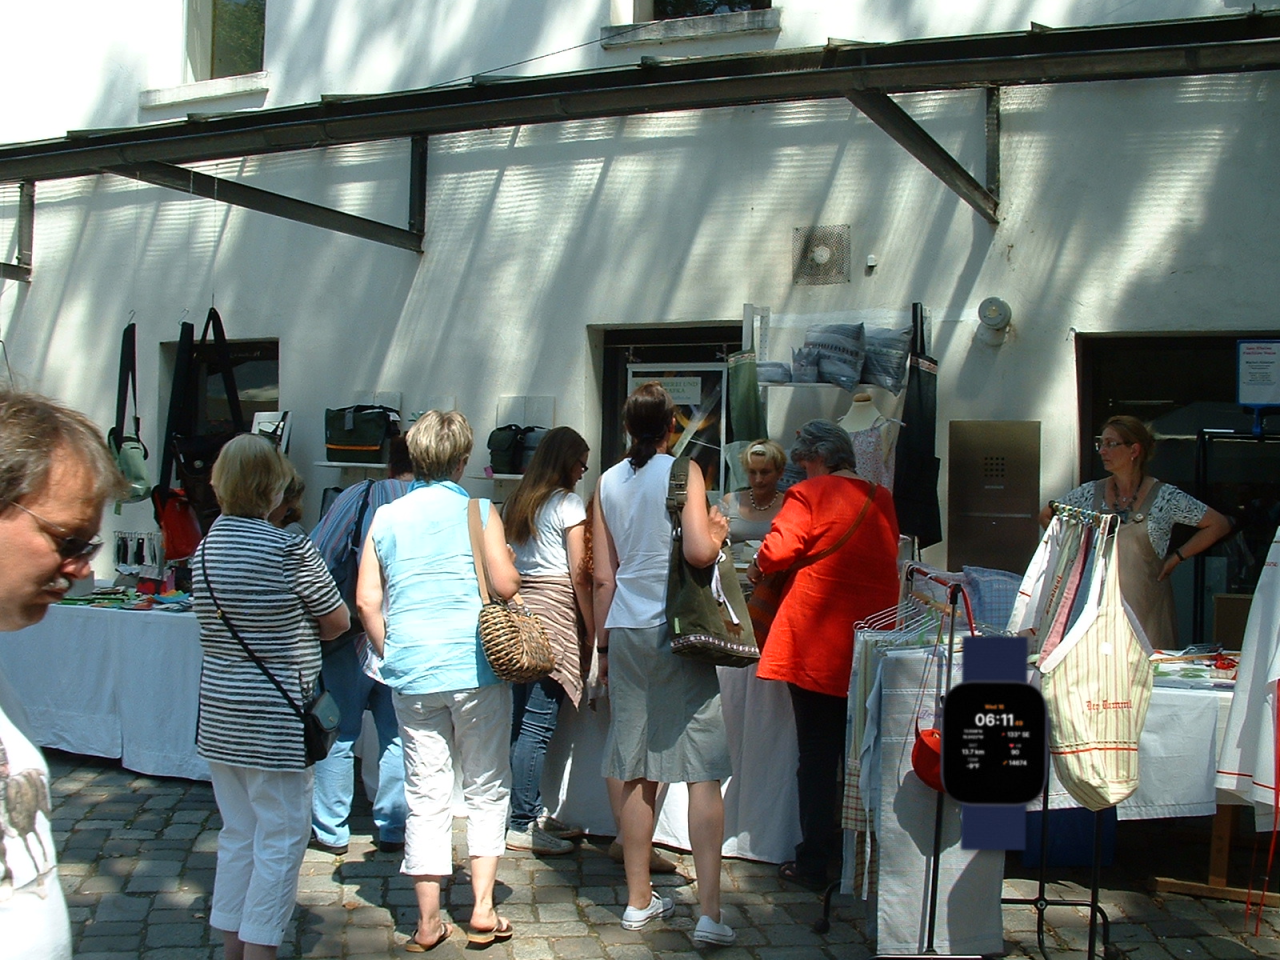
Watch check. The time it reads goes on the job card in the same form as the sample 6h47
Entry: 6h11
